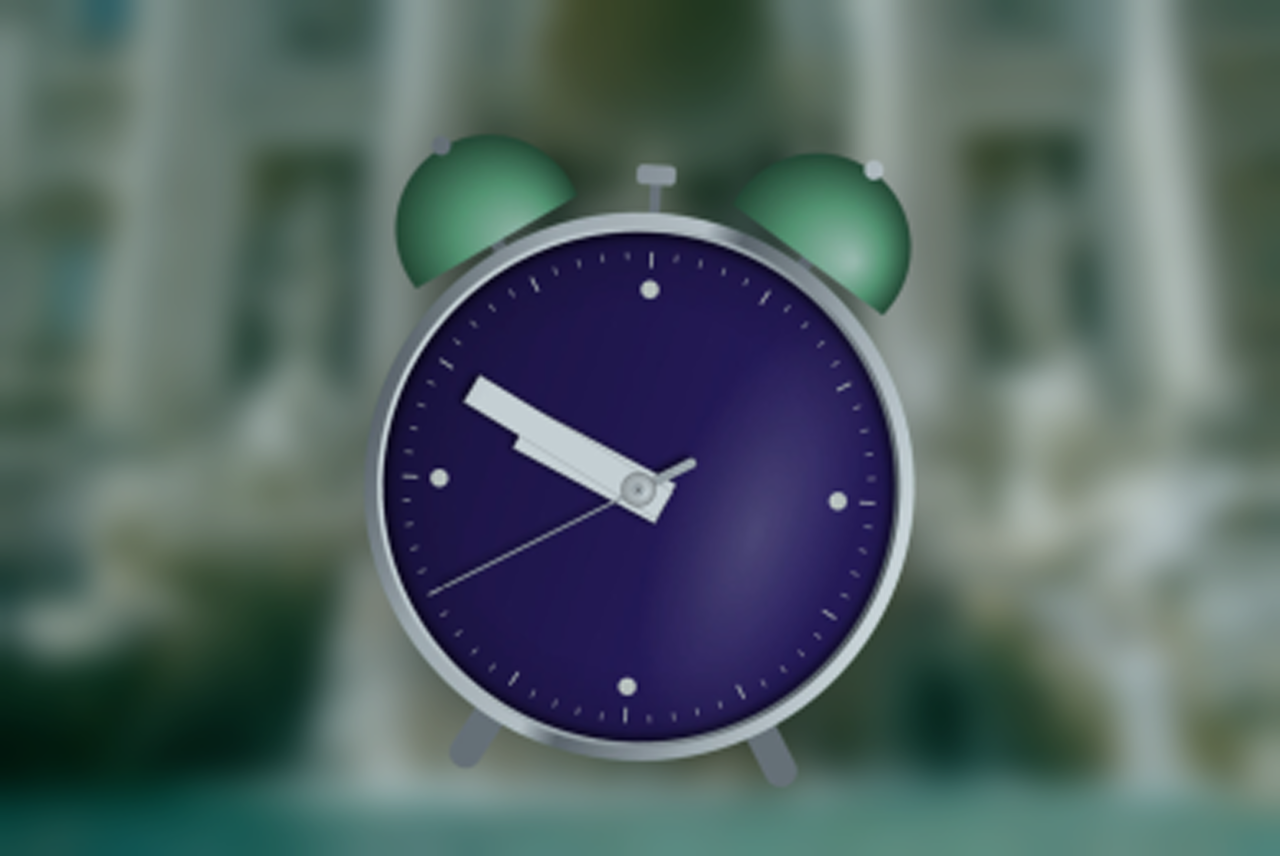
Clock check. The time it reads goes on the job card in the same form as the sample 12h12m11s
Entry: 9h49m40s
